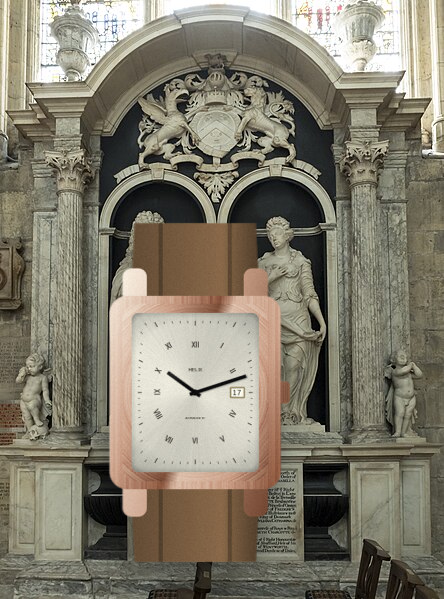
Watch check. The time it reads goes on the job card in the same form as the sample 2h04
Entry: 10h12
